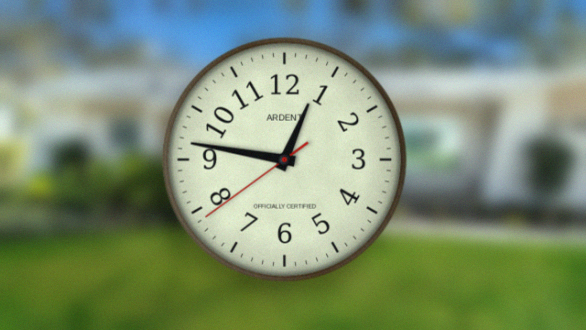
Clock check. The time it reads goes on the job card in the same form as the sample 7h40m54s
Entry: 12h46m39s
